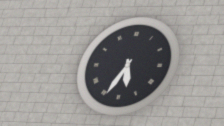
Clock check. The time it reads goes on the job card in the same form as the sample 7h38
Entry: 5h34
